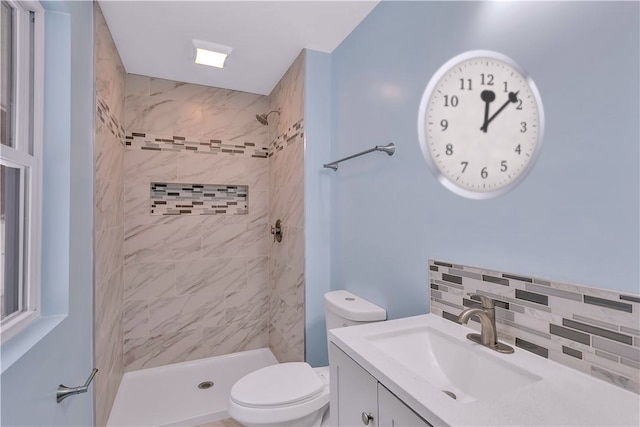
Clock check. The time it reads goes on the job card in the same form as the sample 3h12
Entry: 12h08
